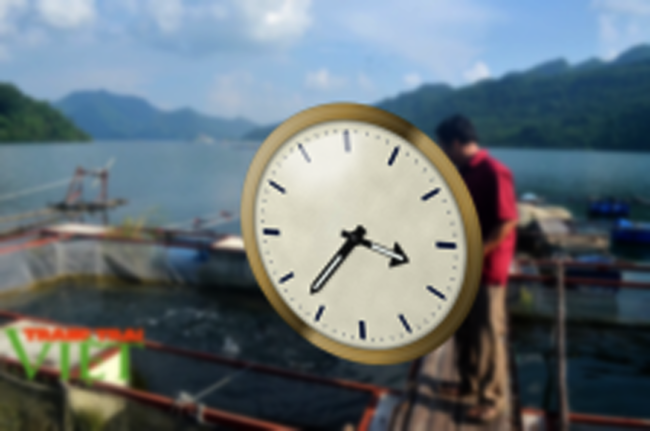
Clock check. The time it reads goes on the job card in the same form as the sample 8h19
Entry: 3h37
